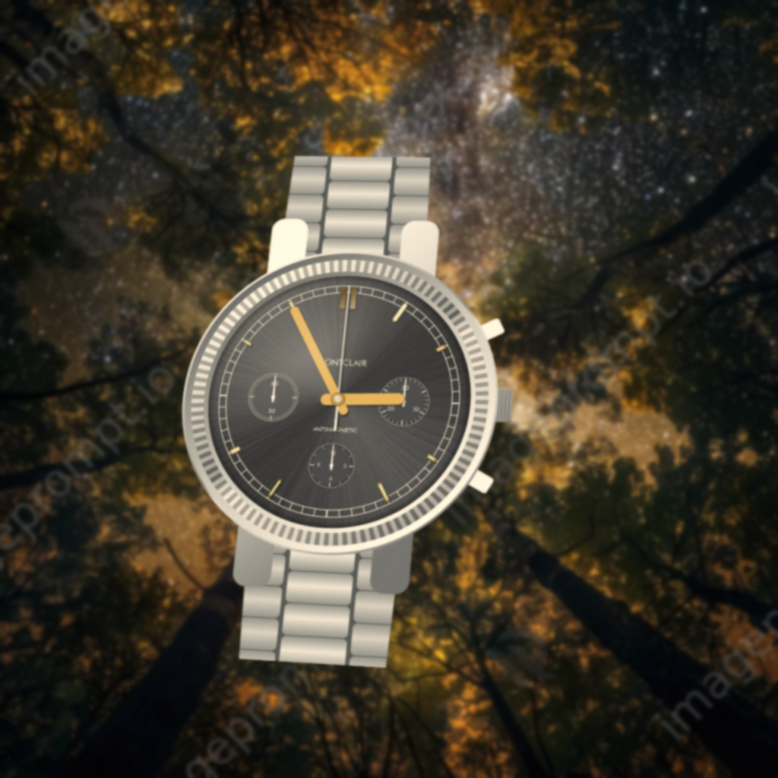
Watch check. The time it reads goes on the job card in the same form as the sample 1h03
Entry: 2h55
